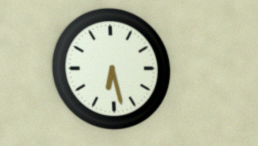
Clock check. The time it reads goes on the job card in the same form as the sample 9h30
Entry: 6h28
